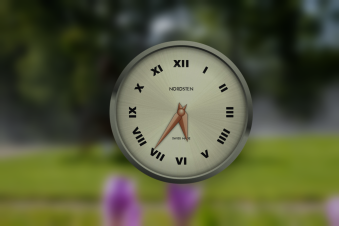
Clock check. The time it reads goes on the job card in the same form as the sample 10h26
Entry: 5h36
